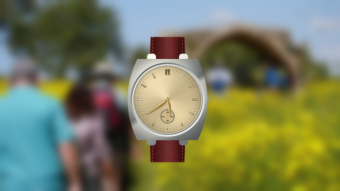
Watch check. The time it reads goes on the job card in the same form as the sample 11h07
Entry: 5h39
